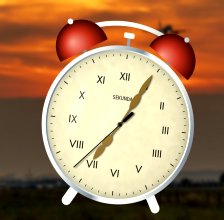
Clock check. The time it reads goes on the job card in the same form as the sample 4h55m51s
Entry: 7h04m37s
